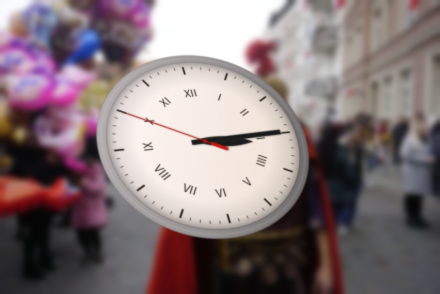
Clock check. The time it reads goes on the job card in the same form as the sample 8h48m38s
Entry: 3h14m50s
